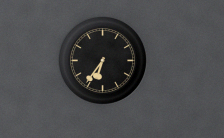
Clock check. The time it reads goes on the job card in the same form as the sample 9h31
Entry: 6h36
